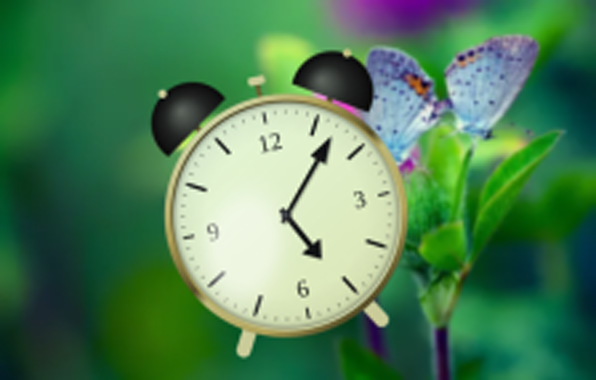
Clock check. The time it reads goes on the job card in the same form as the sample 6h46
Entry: 5h07
